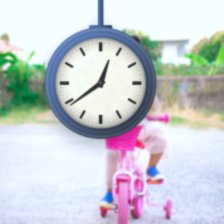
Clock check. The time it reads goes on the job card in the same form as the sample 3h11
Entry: 12h39
